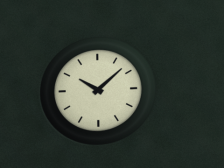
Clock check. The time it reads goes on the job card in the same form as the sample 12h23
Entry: 10h08
